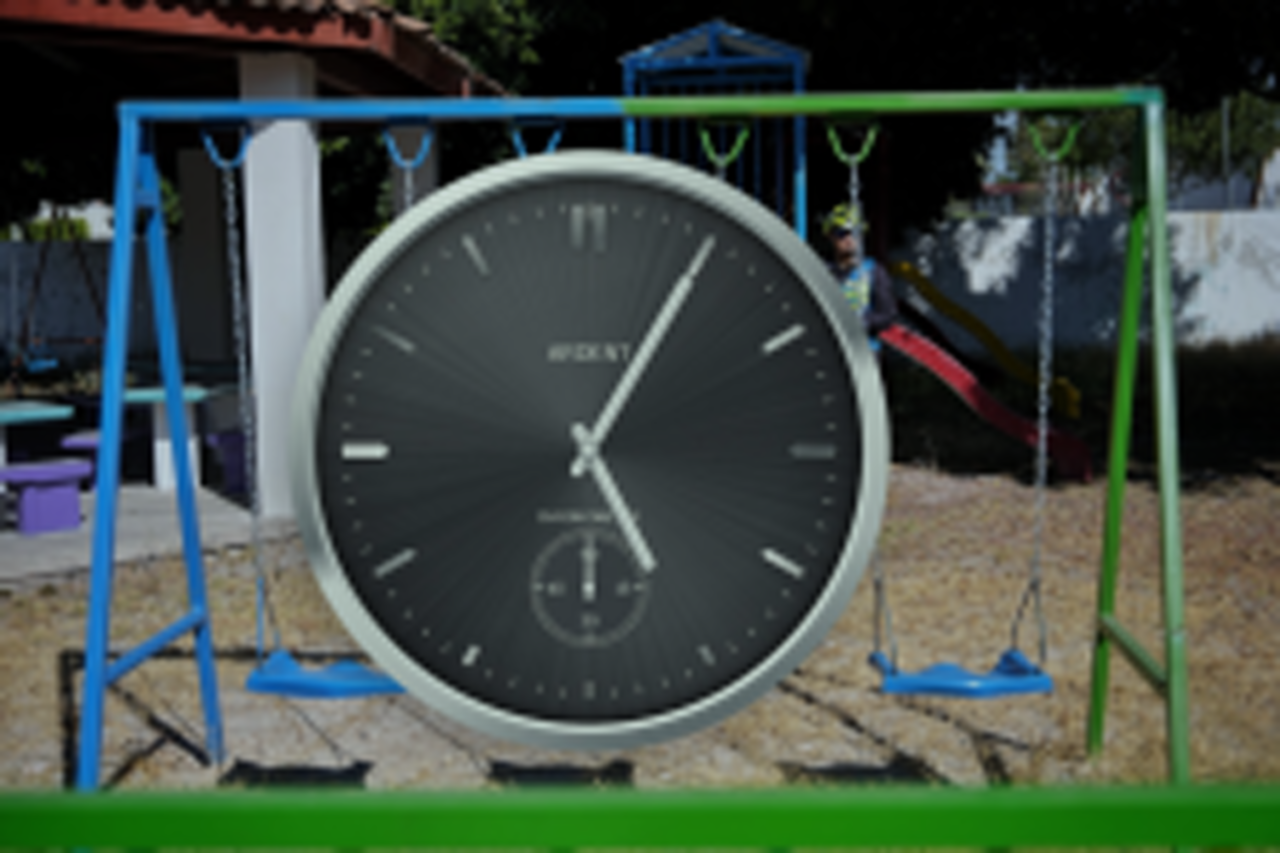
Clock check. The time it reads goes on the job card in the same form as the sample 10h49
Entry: 5h05
